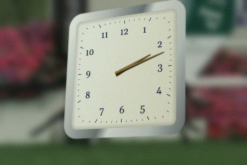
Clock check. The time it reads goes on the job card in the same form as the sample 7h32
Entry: 2h12
